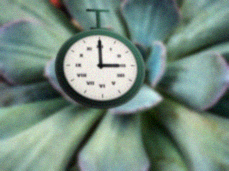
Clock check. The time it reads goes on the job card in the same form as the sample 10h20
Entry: 3h00
